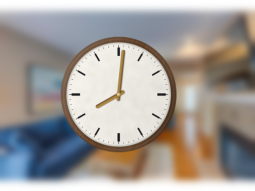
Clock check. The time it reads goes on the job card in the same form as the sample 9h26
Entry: 8h01
